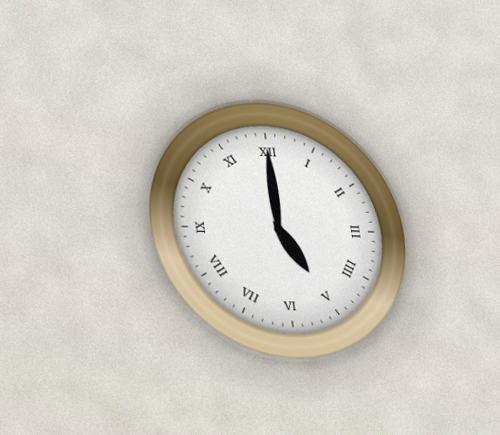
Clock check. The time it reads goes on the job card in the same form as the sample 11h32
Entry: 5h00
